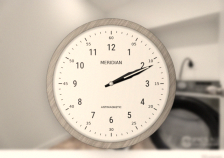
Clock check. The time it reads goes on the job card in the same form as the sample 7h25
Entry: 2h11
